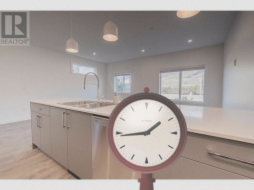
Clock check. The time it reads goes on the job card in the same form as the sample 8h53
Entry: 1h44
